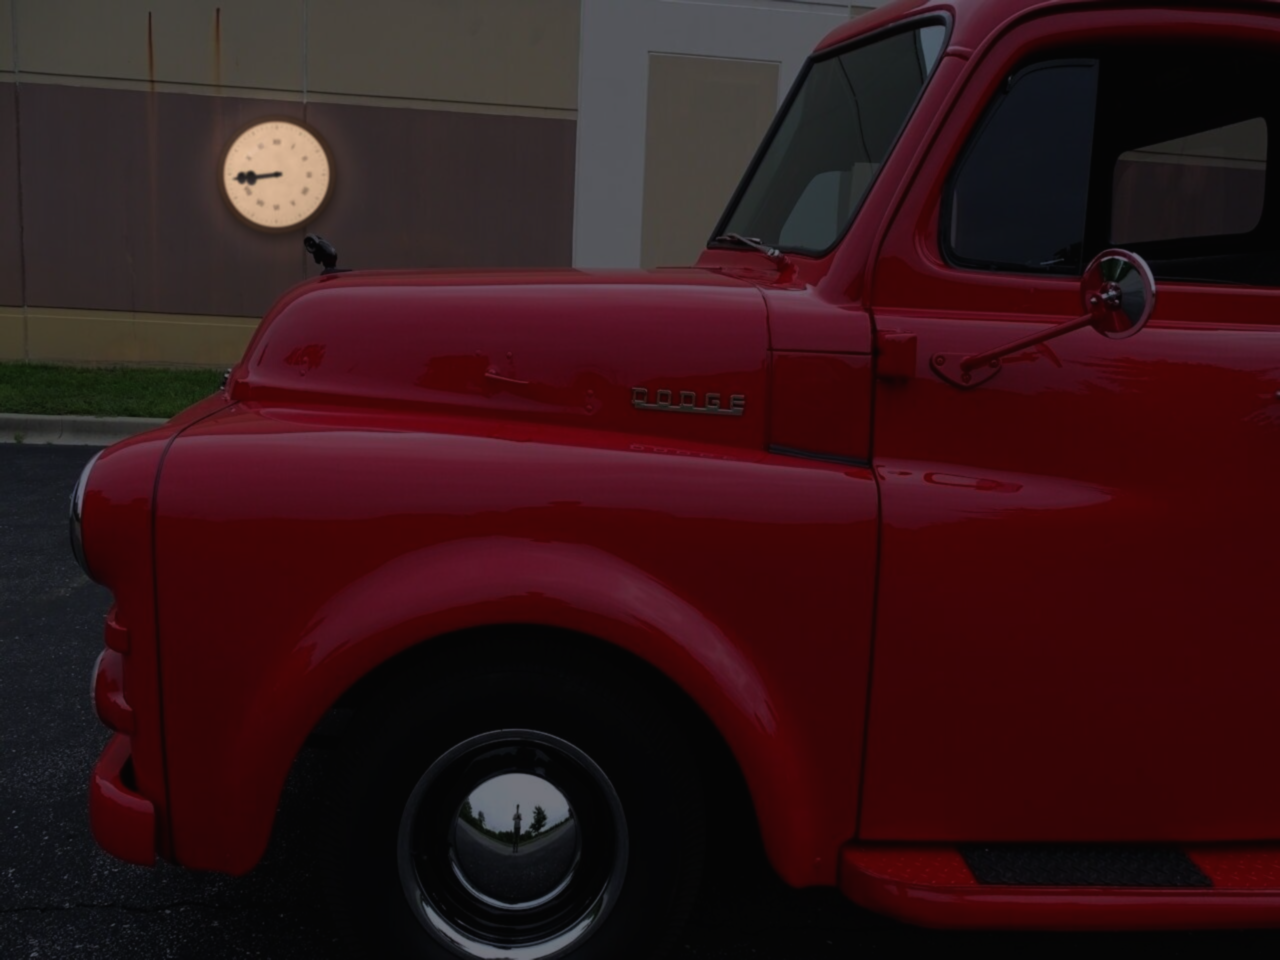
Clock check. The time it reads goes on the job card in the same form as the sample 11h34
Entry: 8h44
